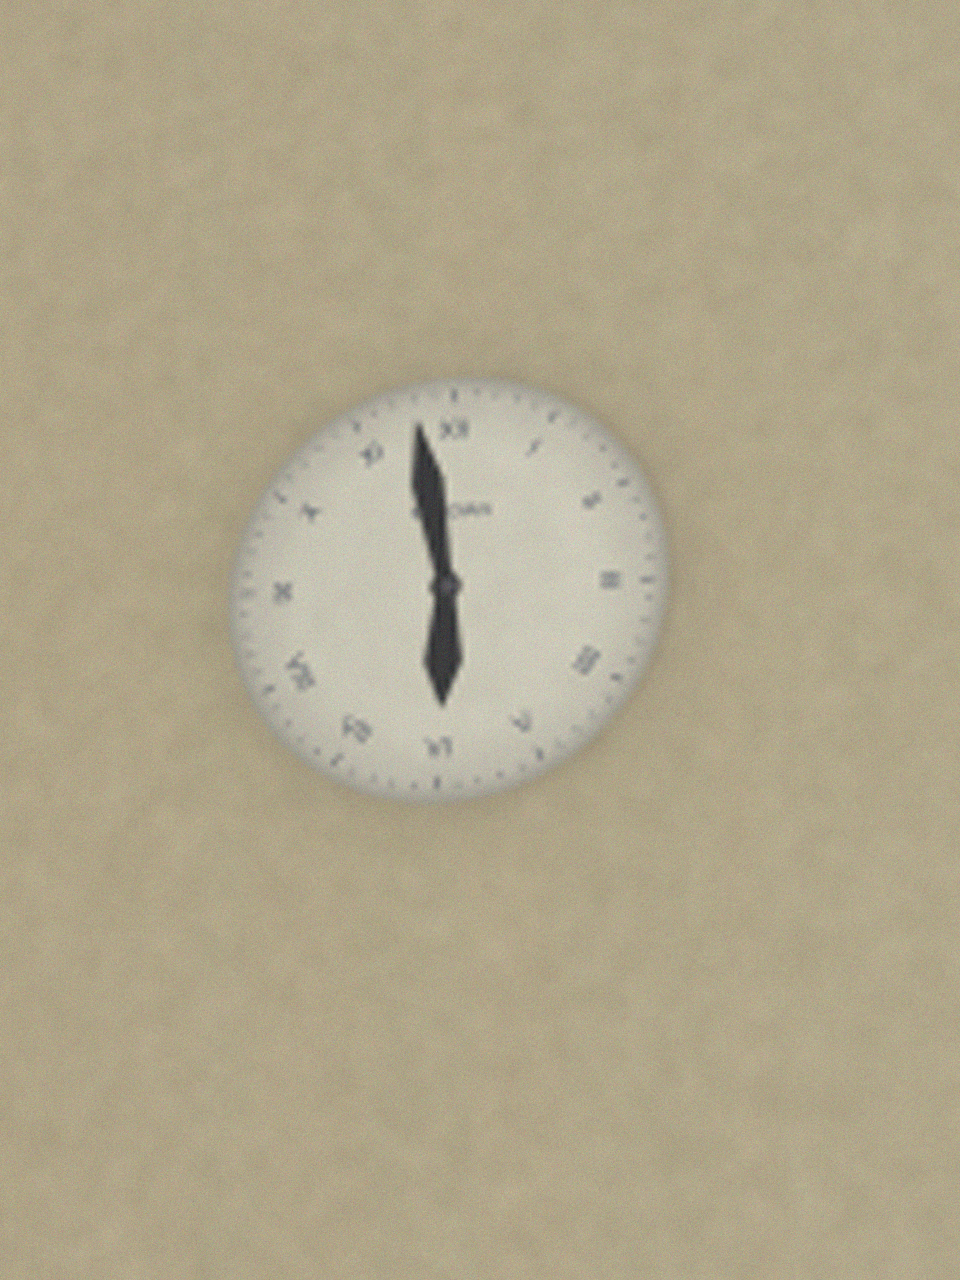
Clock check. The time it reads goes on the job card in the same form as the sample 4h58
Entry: 5h58
